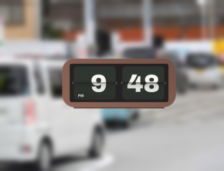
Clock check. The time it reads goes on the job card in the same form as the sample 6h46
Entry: 9h48
